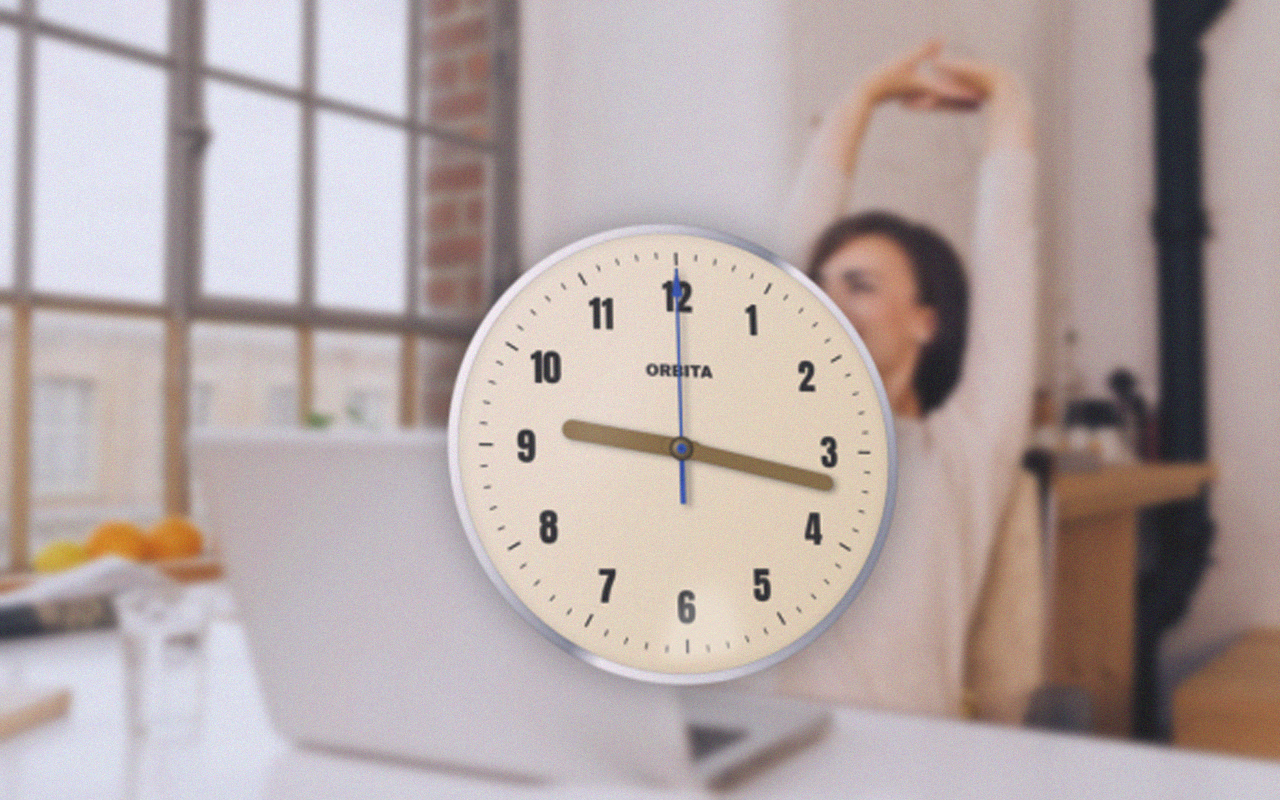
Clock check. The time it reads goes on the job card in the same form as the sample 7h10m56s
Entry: 9h17m00s
